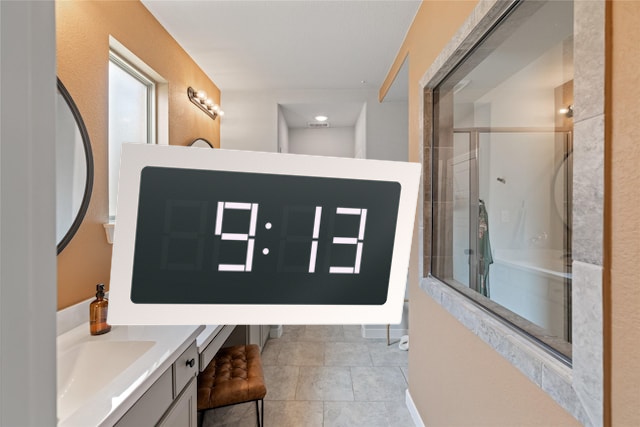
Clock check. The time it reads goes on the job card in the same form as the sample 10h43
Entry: 9h13
